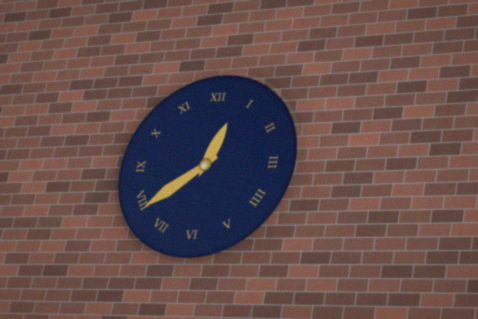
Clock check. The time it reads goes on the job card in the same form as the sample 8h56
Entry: 12h39
